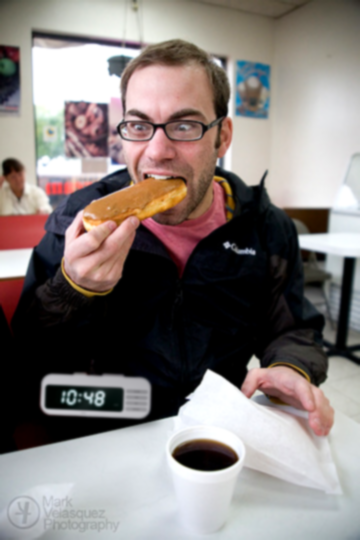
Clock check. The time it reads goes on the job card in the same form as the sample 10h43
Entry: 10h48
